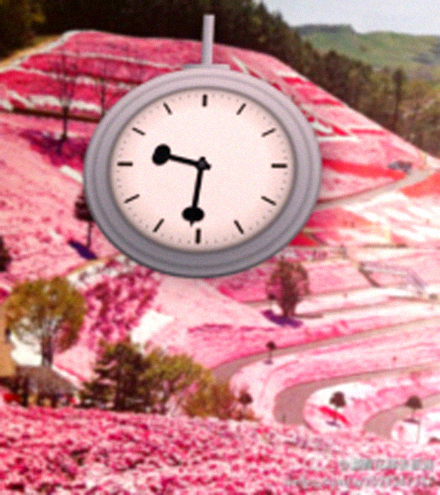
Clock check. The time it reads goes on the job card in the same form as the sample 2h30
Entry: 9h31
